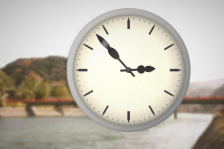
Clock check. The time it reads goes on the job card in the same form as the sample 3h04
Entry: 2h53
